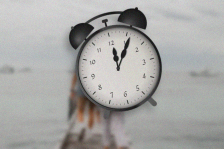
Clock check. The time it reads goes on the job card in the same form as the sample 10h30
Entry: 12h06
